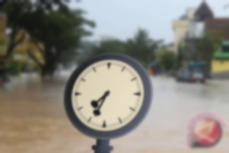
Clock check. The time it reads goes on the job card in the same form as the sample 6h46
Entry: 7h34
